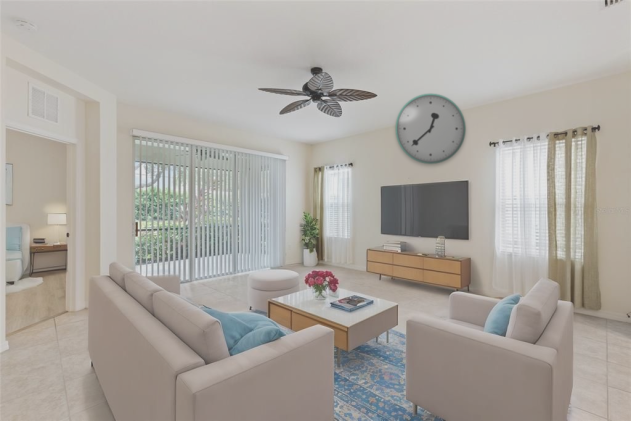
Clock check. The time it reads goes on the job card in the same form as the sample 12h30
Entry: 12h38
